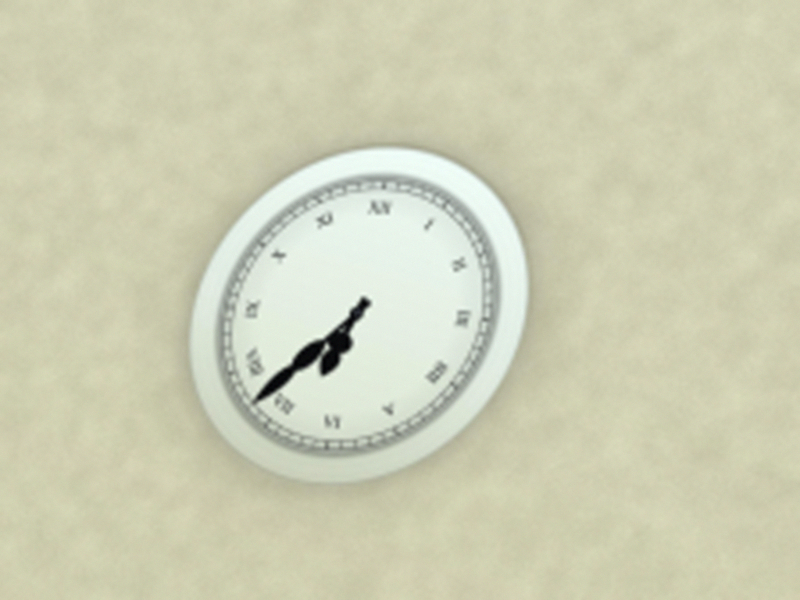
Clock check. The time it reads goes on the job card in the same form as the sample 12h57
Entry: 6h37
